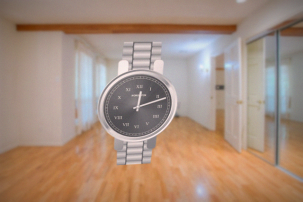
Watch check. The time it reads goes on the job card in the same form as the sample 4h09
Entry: 12h12
